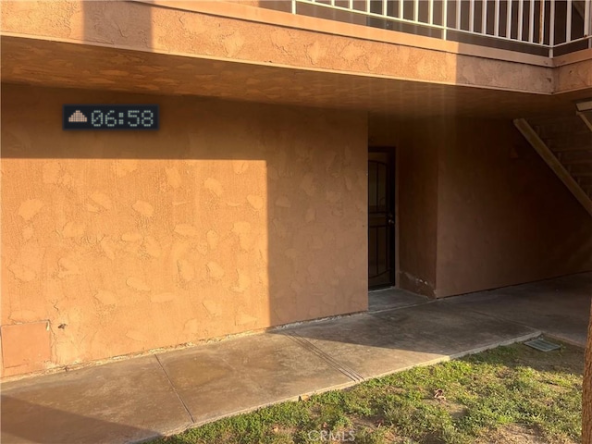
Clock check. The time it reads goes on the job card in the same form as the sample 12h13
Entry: 6h58
